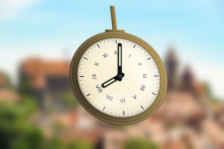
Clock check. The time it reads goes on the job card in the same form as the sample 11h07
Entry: 8h01
